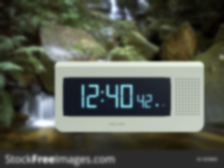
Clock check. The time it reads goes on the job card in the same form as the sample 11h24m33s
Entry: 12h40m42s
